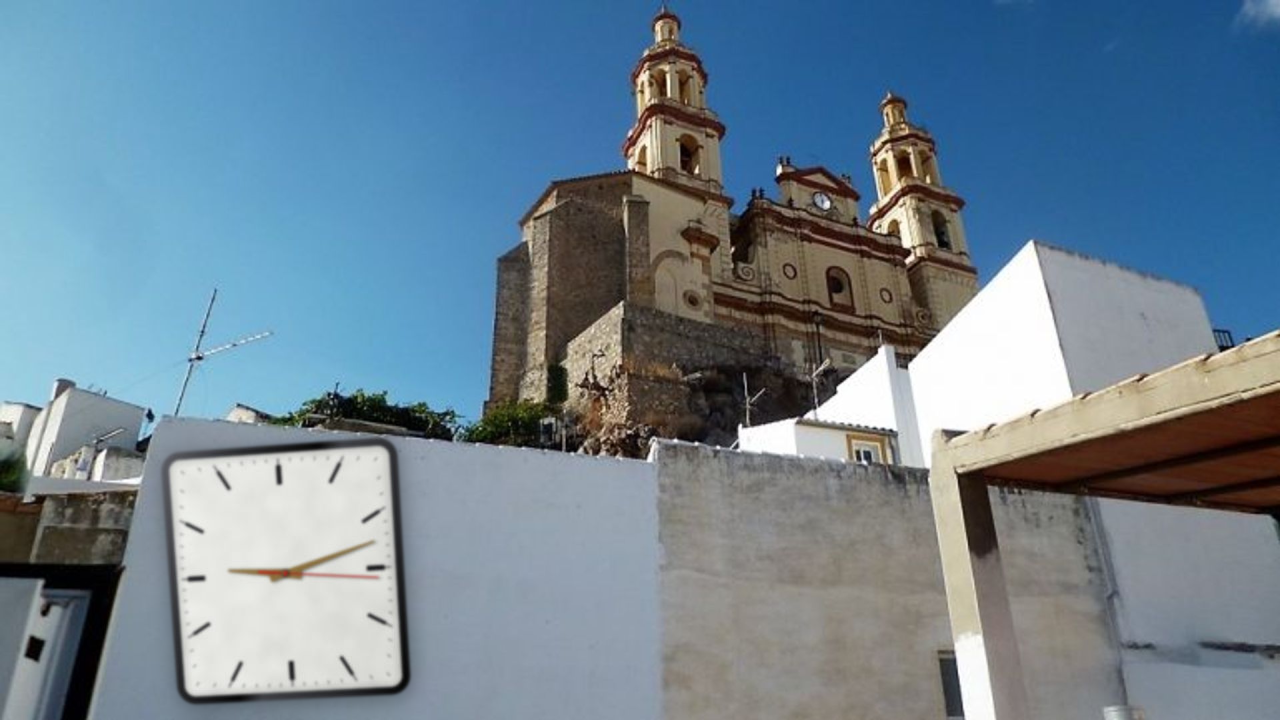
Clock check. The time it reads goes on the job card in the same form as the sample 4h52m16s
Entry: 9h12m16s
